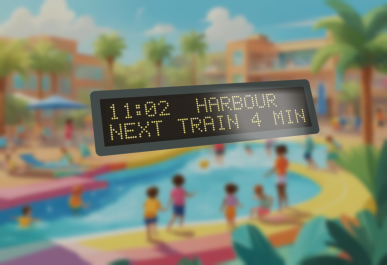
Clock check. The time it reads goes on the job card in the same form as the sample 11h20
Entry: 11h02
